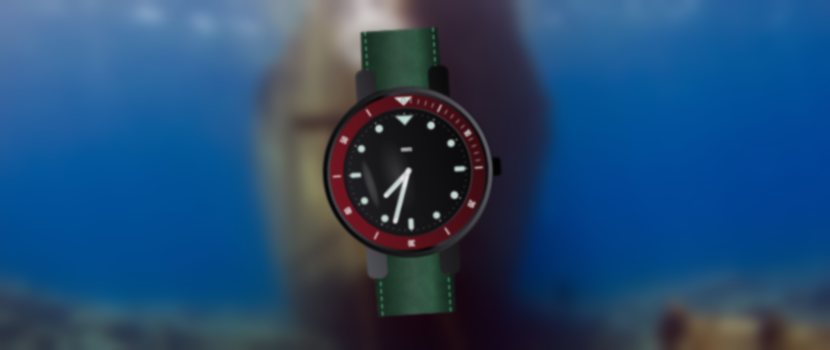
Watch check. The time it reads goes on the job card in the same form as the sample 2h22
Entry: 7h33
